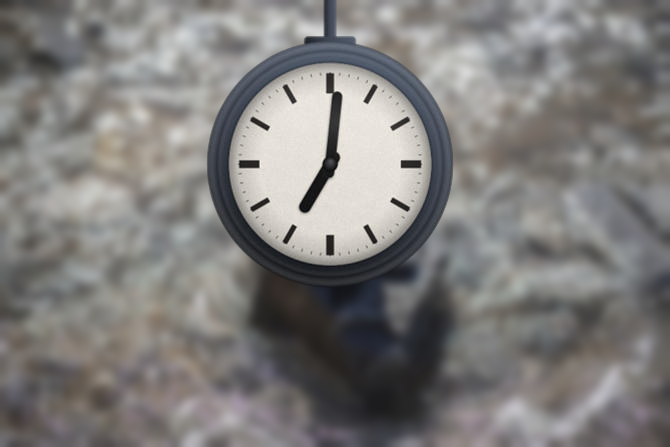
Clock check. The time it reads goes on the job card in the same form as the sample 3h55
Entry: 7h01
